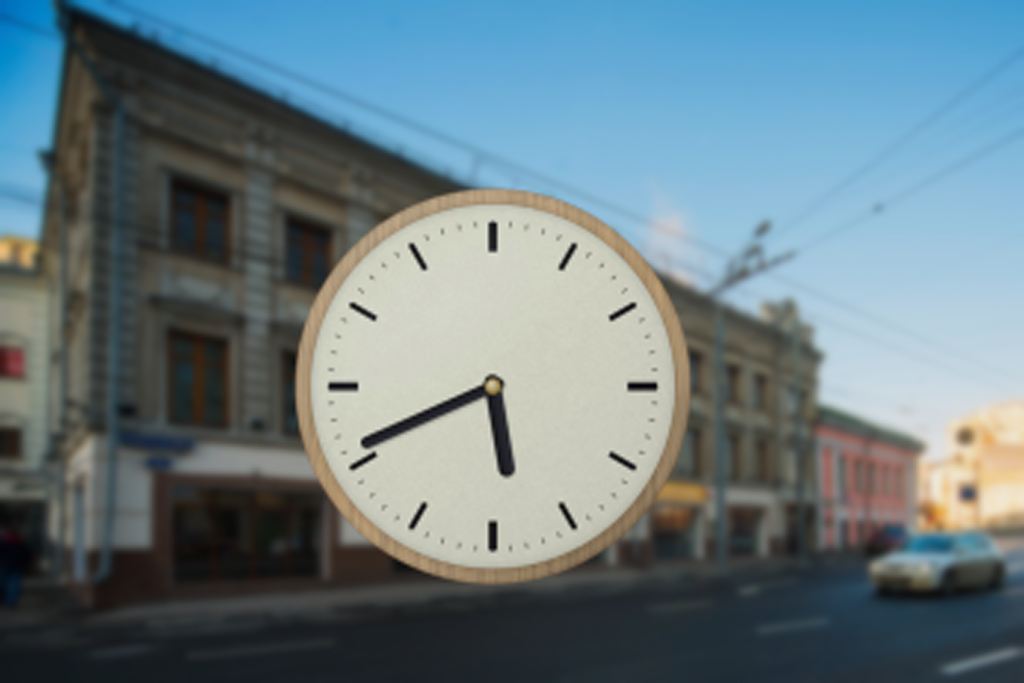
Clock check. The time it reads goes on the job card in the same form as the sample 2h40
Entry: 5h41
